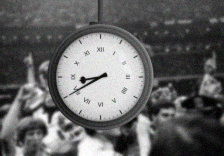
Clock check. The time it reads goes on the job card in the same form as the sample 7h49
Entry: 8h40
